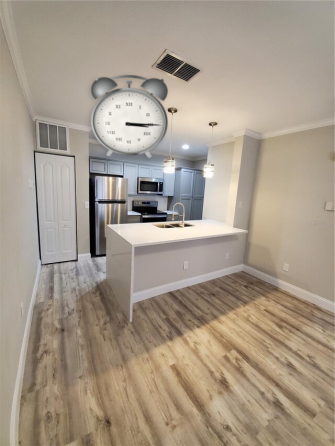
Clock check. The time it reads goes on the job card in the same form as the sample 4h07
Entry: 3h15
